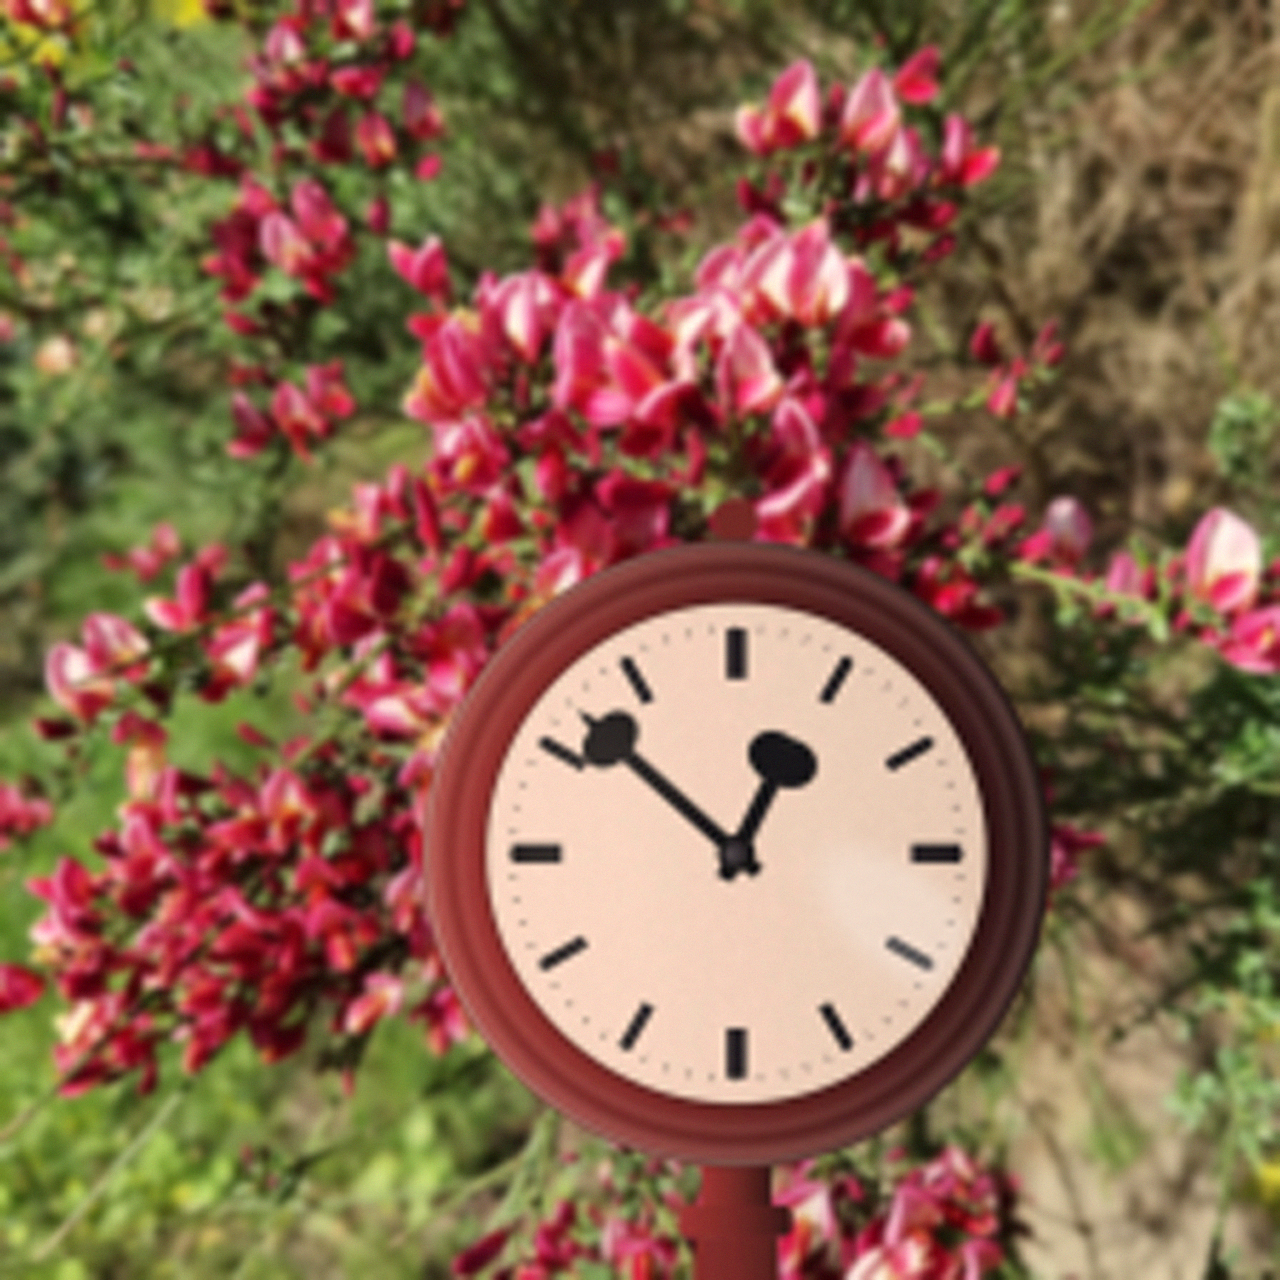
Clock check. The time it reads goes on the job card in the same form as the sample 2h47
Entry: 12h52
